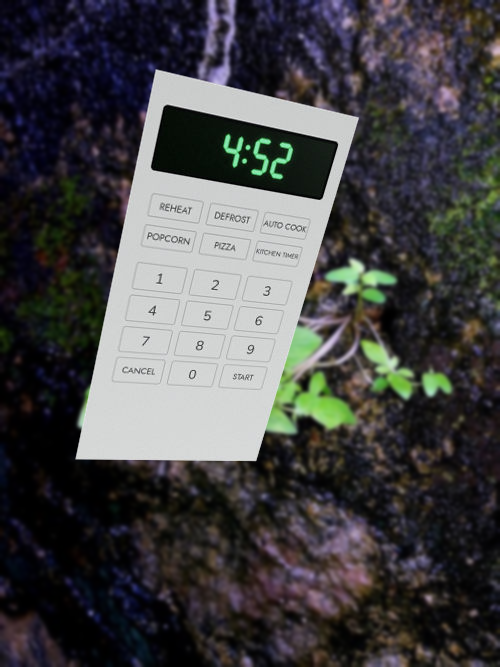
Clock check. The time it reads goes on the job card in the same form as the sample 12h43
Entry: 4h52
